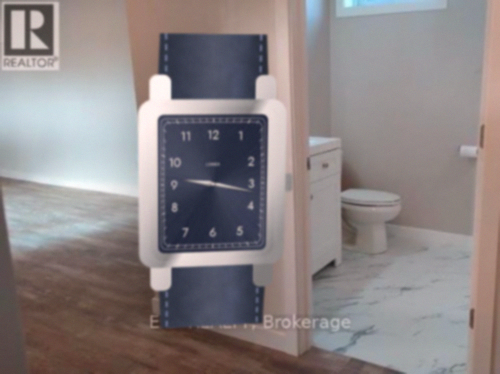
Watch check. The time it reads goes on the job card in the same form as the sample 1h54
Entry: 9h17
